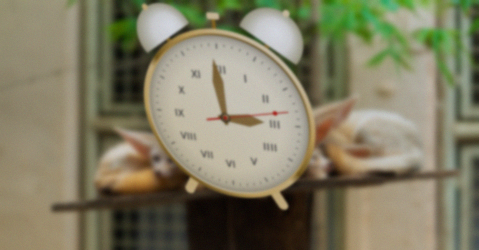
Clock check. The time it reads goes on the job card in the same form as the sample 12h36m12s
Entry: 2h59m13s
